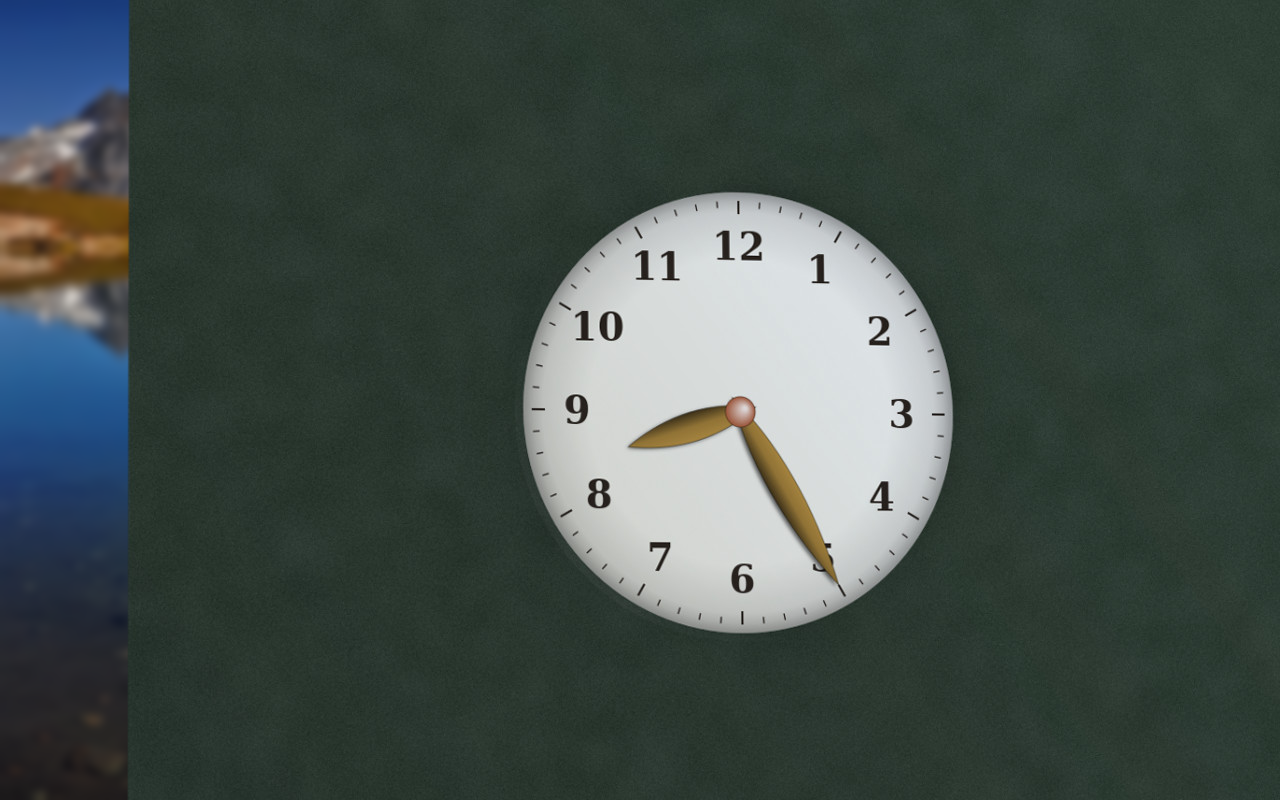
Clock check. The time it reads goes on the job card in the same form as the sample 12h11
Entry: 8h25
